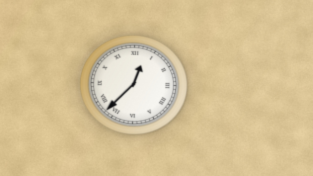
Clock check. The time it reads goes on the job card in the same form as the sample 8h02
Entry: 12h37
